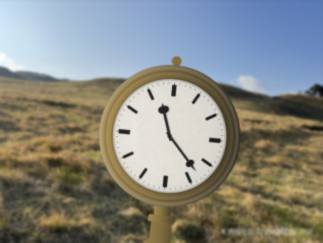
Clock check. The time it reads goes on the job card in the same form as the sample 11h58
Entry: 11h23
